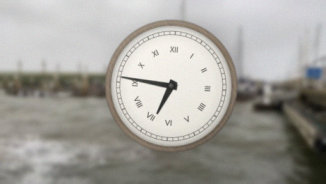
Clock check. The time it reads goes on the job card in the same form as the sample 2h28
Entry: 6h46
